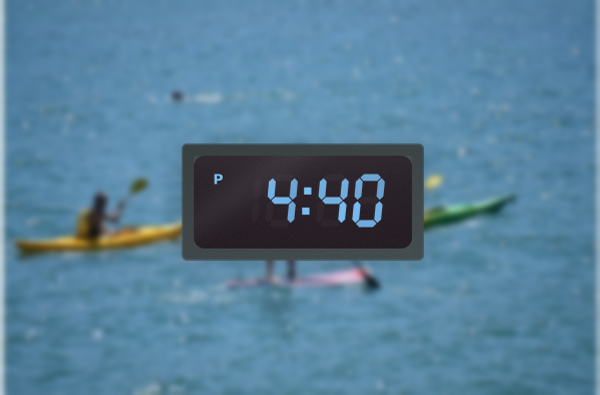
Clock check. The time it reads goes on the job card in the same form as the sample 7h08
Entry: 4h40
